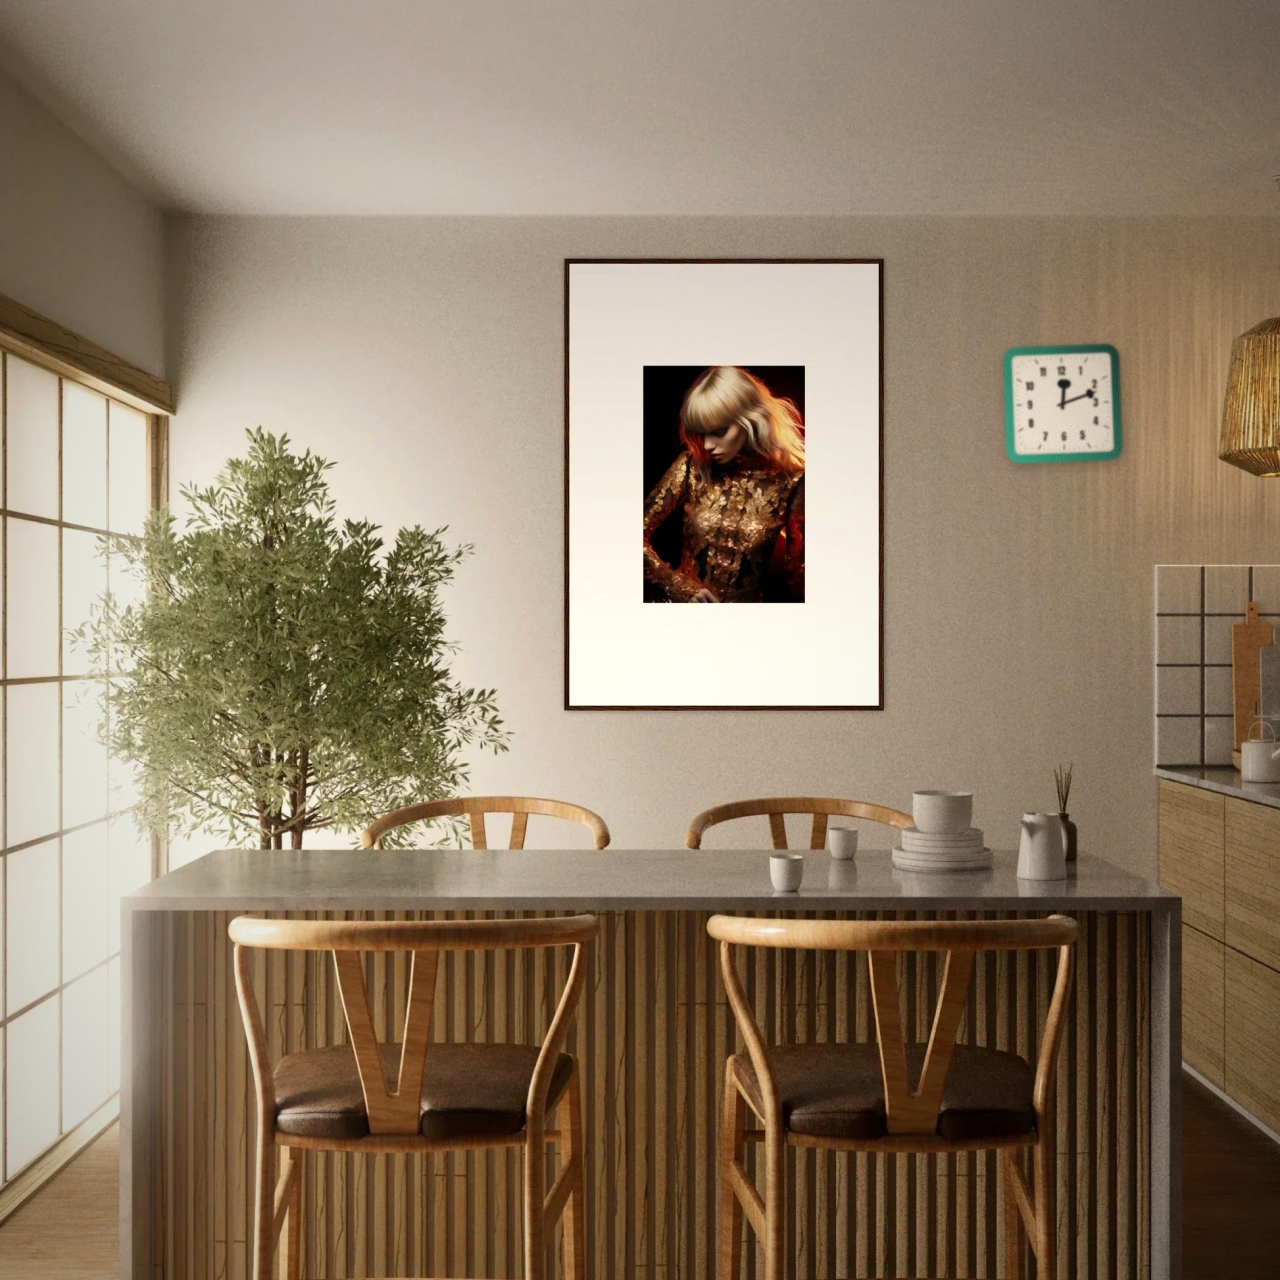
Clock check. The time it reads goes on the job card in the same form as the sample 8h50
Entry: 12h12
